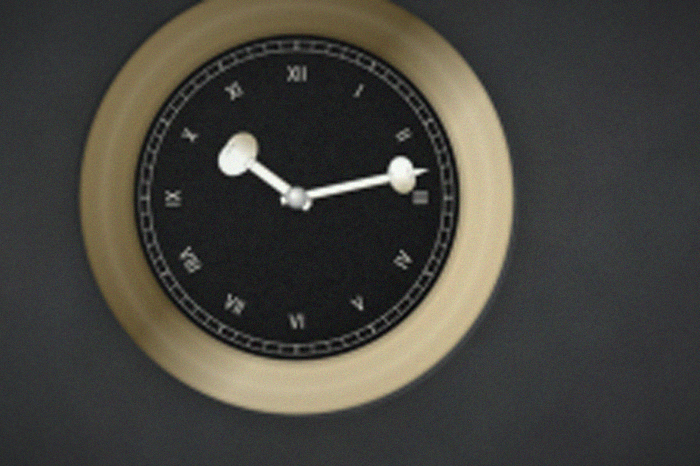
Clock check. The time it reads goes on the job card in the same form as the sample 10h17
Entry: 10h13
